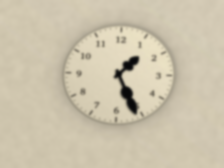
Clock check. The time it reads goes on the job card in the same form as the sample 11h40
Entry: 1h26
